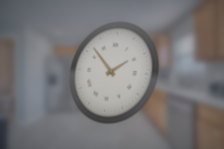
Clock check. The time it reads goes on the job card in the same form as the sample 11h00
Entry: 1h52
